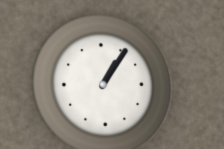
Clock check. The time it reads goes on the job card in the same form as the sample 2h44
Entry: 1h06
